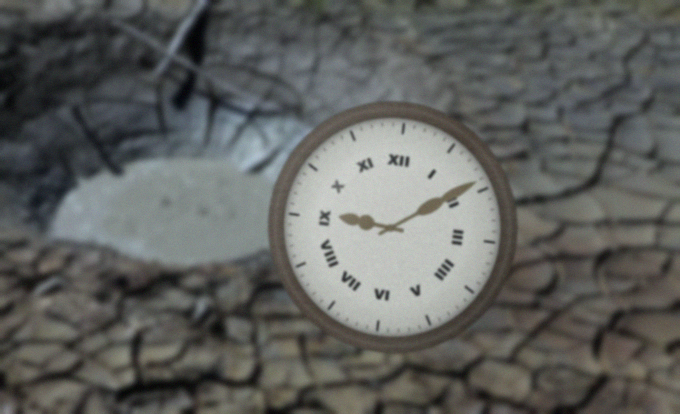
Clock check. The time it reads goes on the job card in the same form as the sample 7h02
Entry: 9h09
